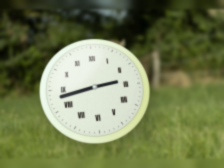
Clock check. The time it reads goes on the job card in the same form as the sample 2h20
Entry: 2h43
